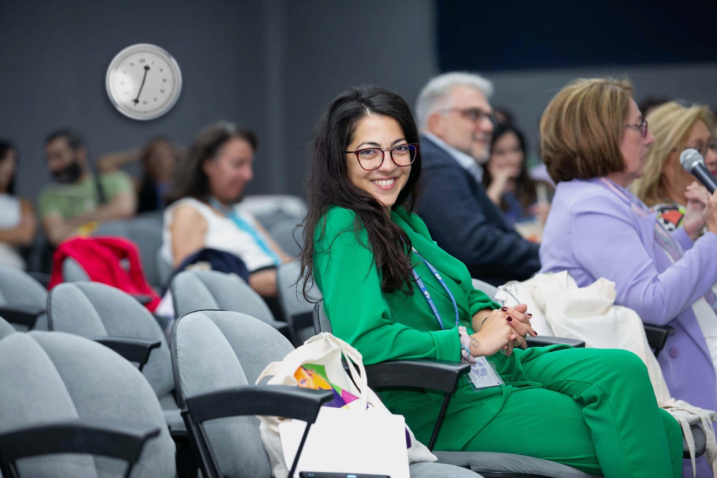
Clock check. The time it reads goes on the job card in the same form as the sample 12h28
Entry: 12h34
